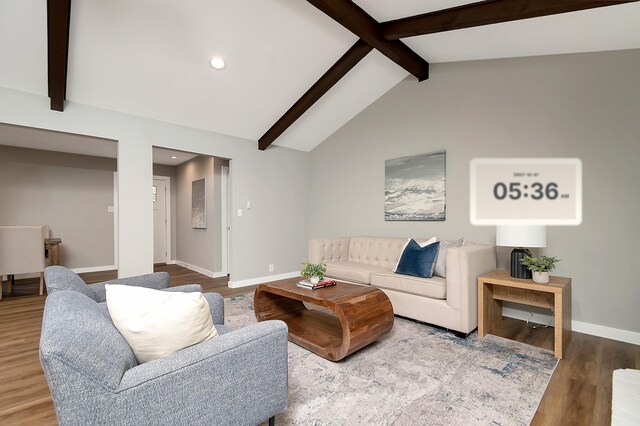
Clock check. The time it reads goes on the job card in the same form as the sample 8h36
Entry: 5h36
